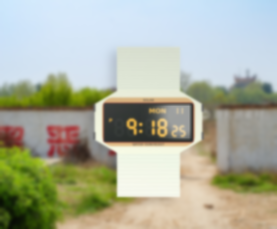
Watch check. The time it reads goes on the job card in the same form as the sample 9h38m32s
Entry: 9h18m25s
